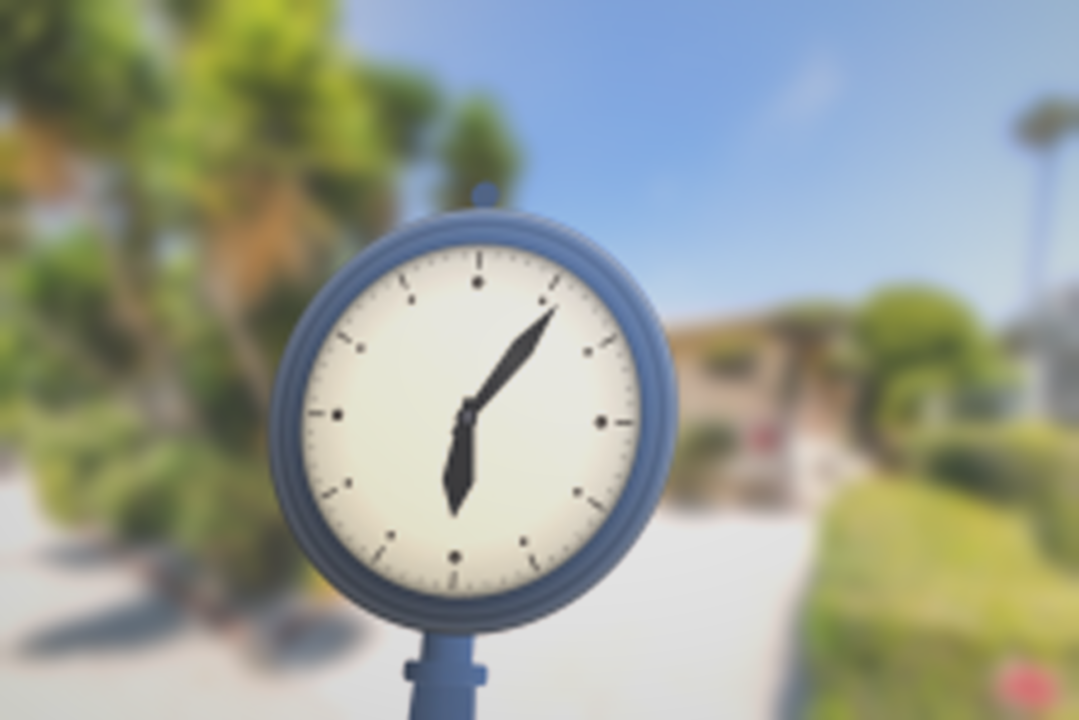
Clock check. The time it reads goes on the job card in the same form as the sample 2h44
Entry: 6h06
